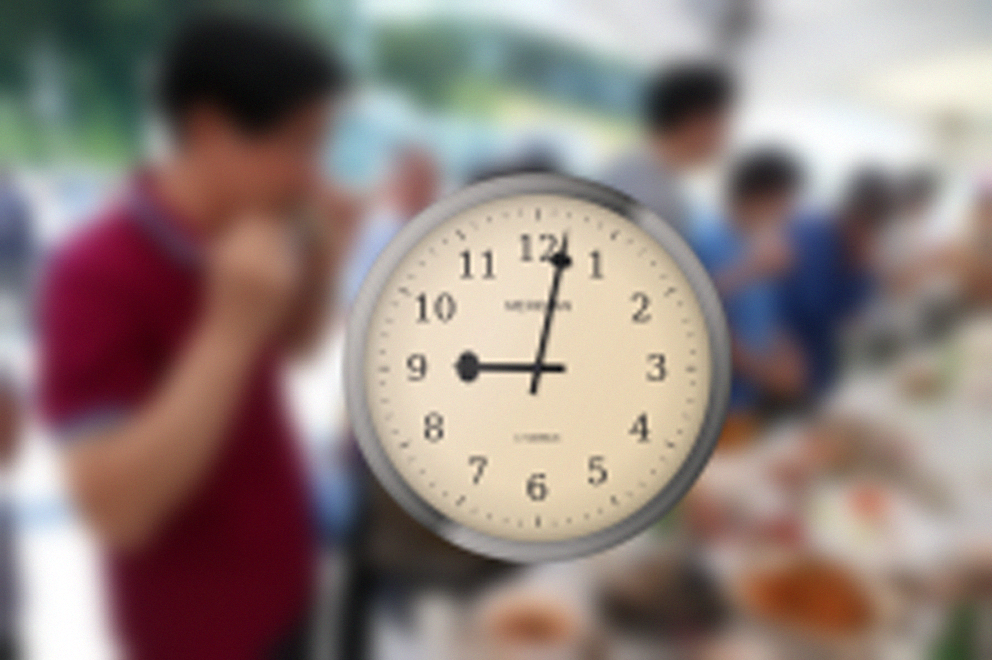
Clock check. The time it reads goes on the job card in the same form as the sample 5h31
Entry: 9h02
